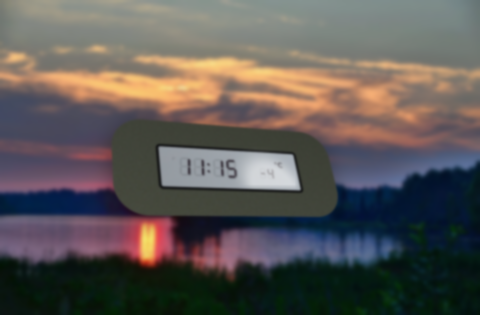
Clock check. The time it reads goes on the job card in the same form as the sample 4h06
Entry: 11h15
